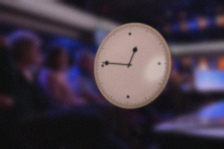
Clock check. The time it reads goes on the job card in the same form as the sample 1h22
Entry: 12h46
